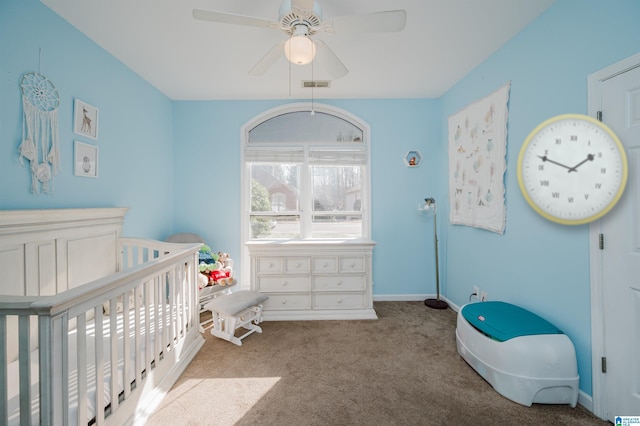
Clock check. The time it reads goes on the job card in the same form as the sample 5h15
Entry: 1h48
